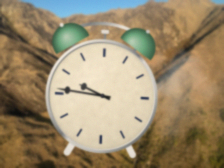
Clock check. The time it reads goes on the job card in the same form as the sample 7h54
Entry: 9h46
